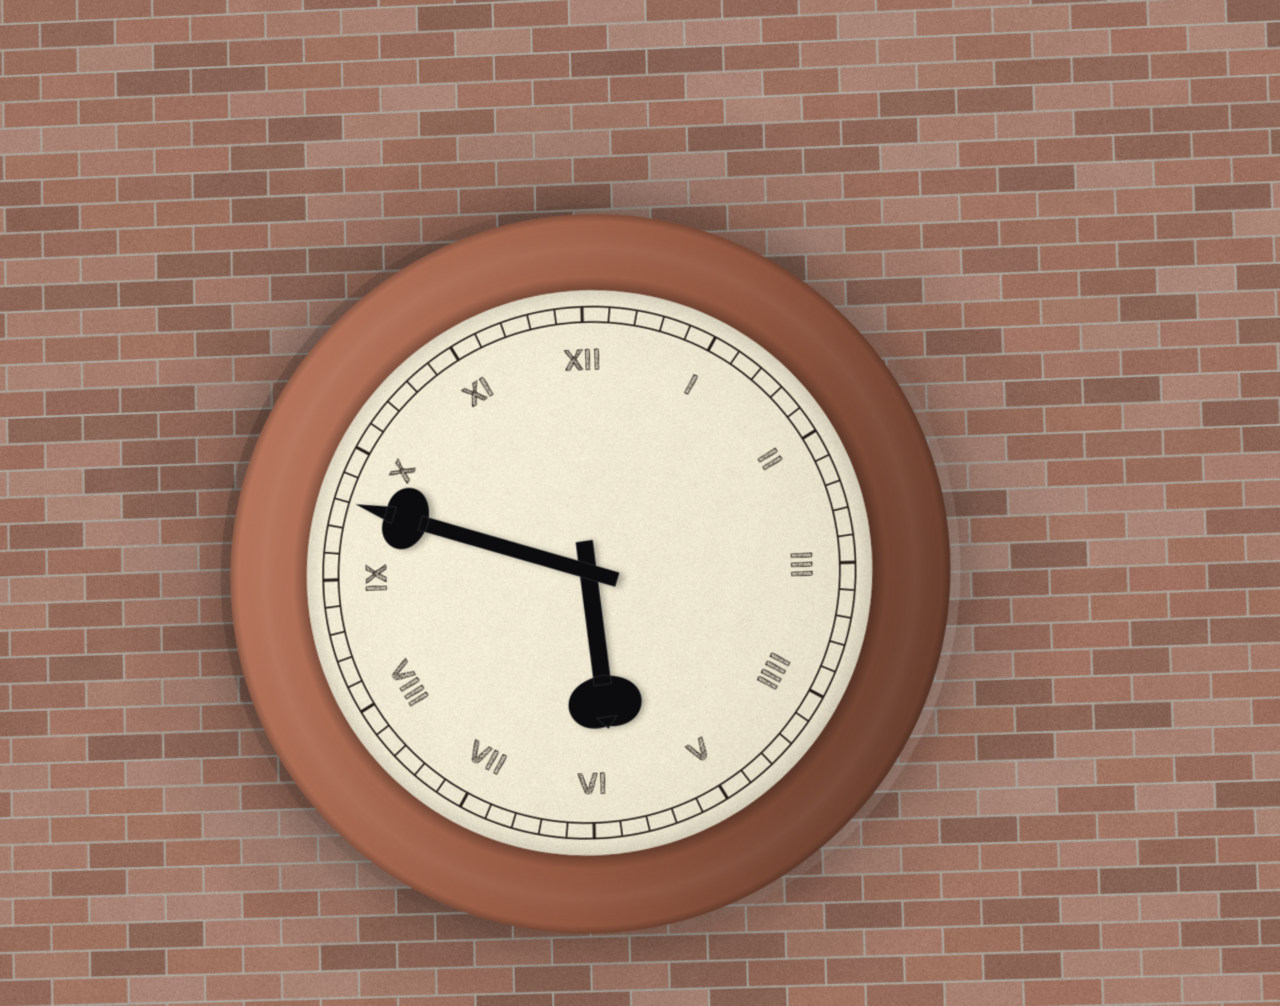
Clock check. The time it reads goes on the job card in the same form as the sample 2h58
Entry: 5h48
